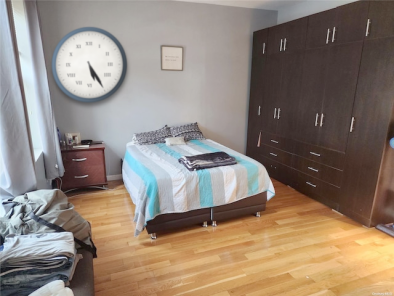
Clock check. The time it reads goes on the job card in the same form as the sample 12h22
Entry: 5h25
